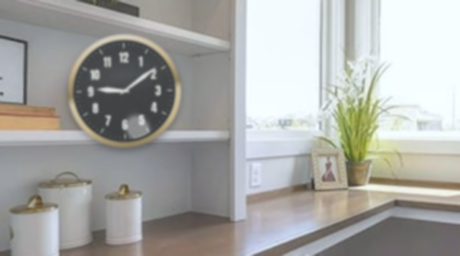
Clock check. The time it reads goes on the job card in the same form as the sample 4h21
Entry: 9h09
